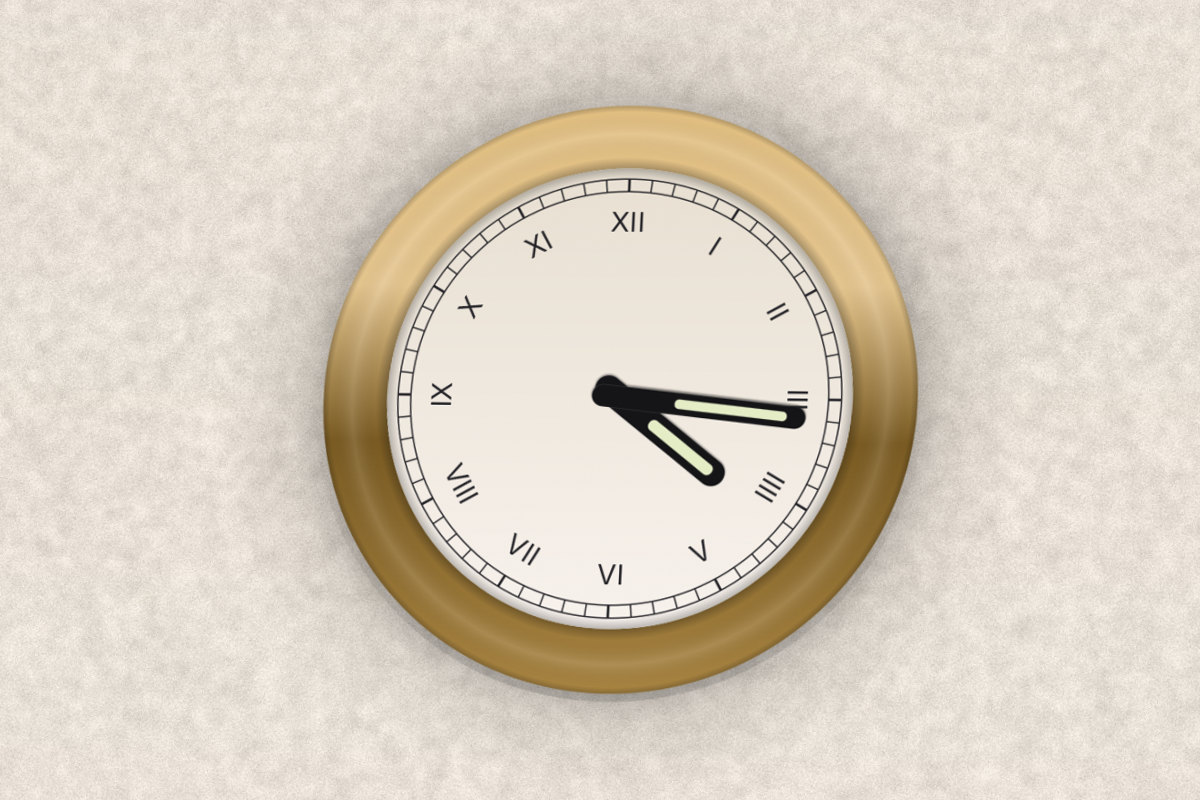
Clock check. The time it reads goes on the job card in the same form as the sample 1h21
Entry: 4h16
